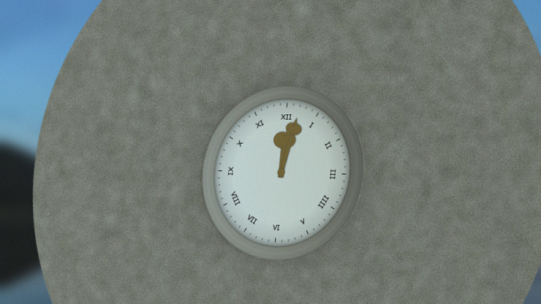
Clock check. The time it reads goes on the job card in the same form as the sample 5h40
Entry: 12h02
